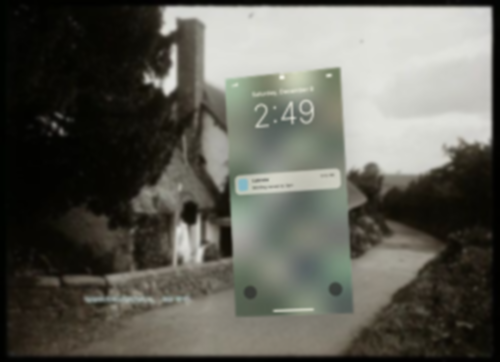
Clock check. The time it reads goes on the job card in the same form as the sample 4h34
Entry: 2h49
